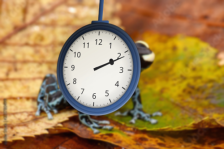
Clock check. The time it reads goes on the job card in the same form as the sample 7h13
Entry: 2h11
